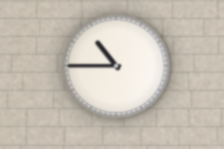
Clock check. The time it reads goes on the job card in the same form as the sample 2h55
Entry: 10h45
